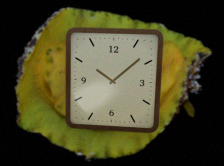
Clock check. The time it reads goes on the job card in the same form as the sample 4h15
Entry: 10h08
